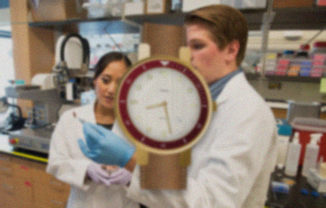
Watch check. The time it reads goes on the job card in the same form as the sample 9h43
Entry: 8h28
